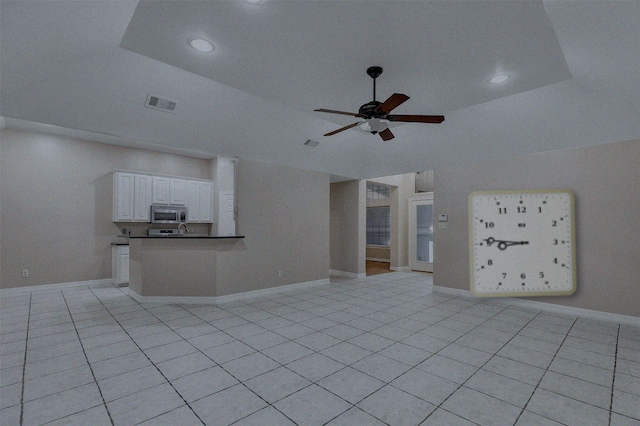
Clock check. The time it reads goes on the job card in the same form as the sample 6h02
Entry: 8h46
